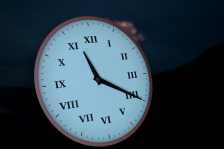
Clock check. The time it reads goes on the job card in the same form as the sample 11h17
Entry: 11h20
